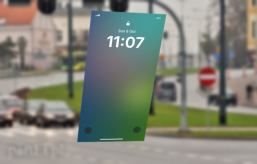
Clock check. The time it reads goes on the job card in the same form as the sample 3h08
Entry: 11h07
